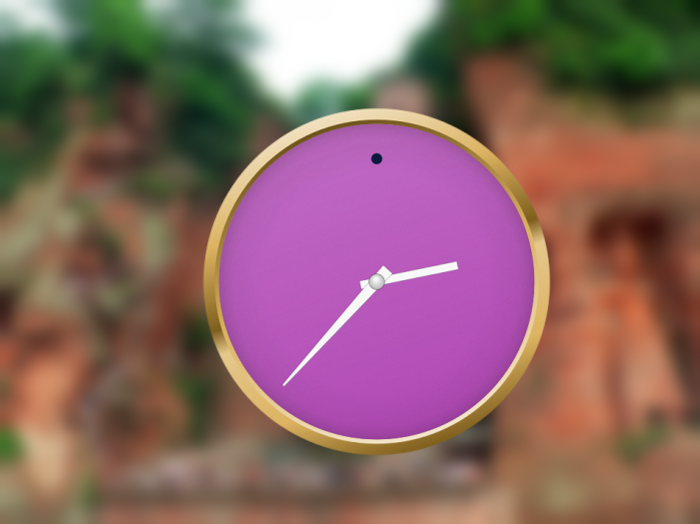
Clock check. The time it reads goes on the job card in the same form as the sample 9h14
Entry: 2h37
